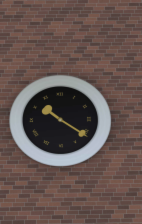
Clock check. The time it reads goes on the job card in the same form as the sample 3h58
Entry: 10h21
